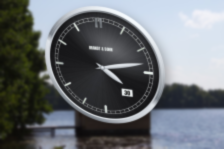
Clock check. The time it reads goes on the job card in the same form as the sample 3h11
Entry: 4h13
